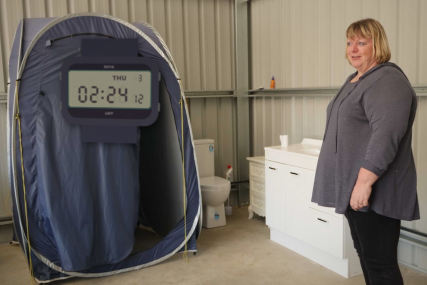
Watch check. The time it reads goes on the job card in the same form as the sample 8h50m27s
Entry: 2h24m12s
